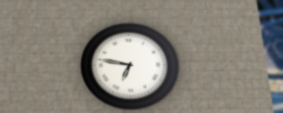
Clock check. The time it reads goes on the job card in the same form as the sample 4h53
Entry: 6h47
